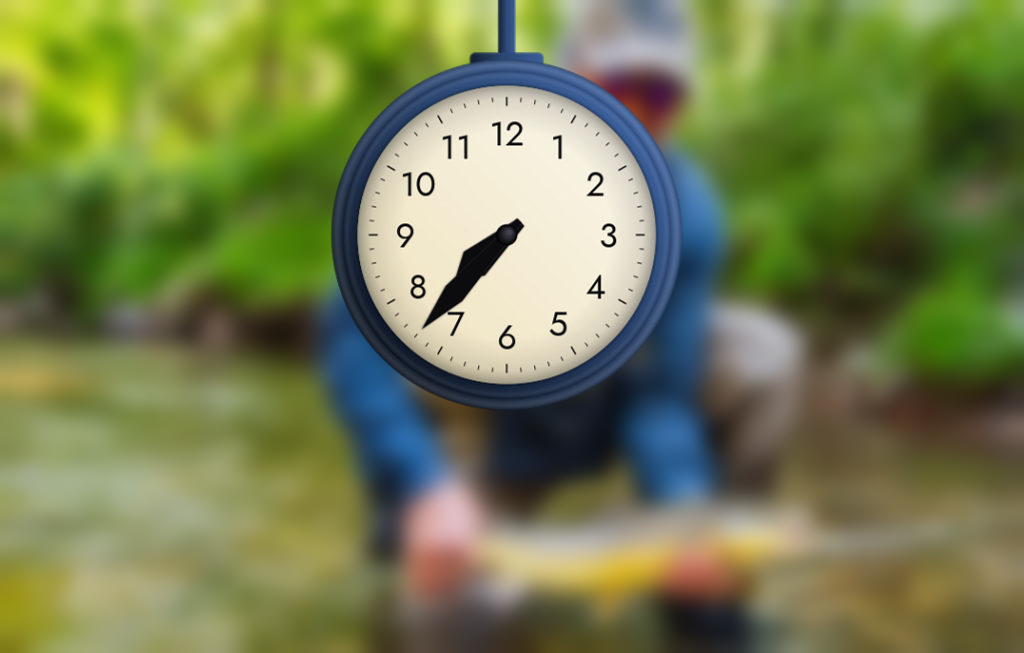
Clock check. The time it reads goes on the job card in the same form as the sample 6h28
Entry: 7h37
